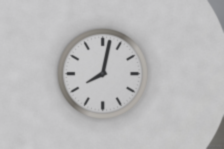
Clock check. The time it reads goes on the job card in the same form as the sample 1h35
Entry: 8h02
